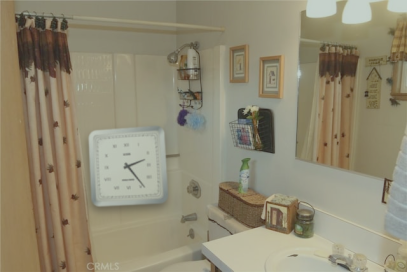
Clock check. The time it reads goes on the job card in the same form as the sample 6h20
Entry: 2h24
